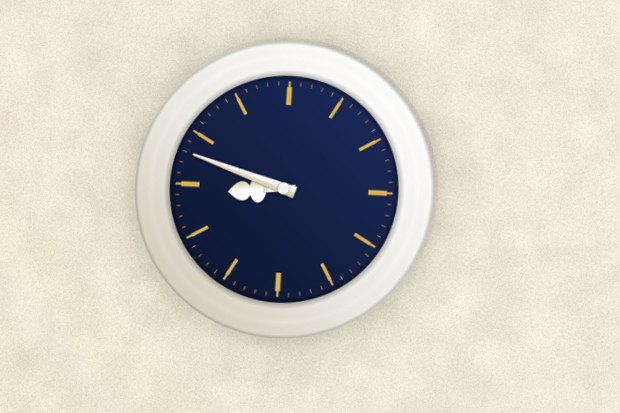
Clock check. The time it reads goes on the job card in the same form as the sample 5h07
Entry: 8h48
